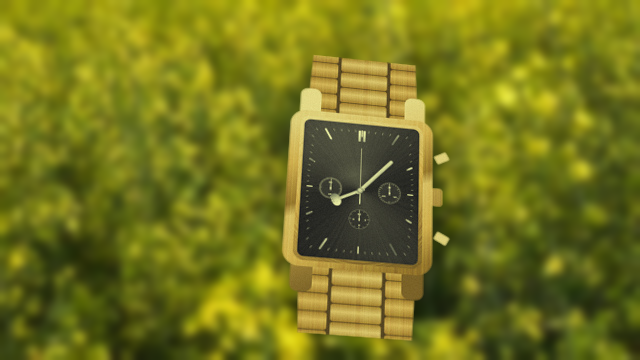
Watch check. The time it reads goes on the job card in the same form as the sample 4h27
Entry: 8h07
